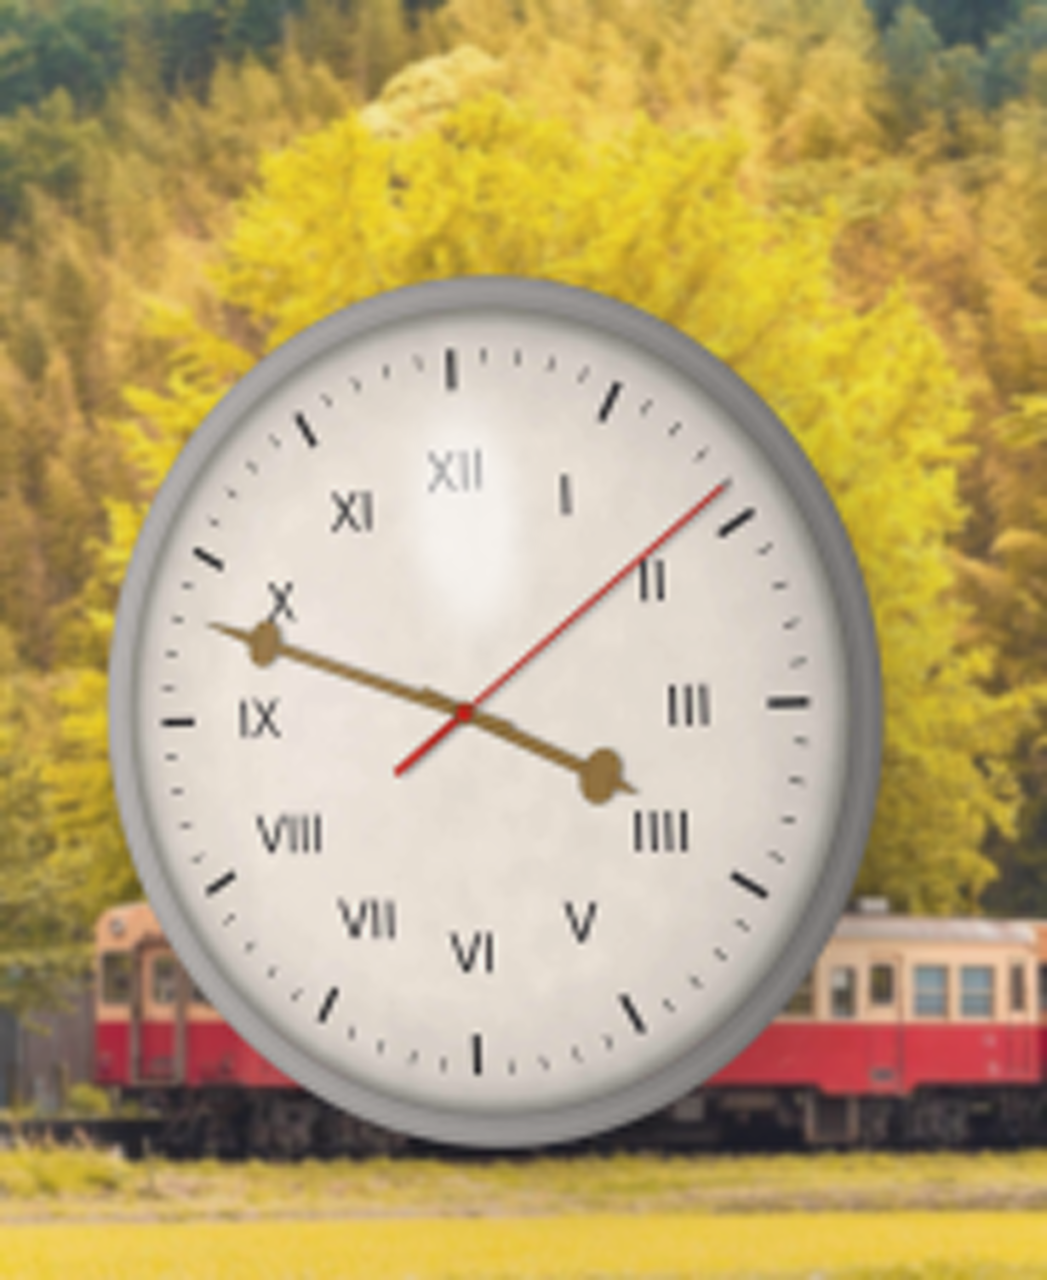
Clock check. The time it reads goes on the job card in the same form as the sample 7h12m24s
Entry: 3h48m09s
